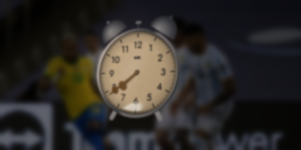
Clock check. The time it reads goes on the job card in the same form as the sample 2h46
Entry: 7h39
